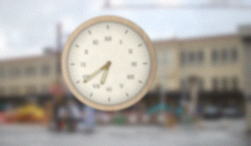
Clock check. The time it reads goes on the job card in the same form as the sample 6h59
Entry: 6h39
